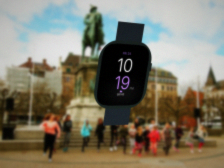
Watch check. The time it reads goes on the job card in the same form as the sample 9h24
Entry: 10h19
